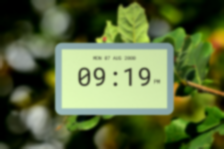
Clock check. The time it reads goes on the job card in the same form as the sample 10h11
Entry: 9h19
